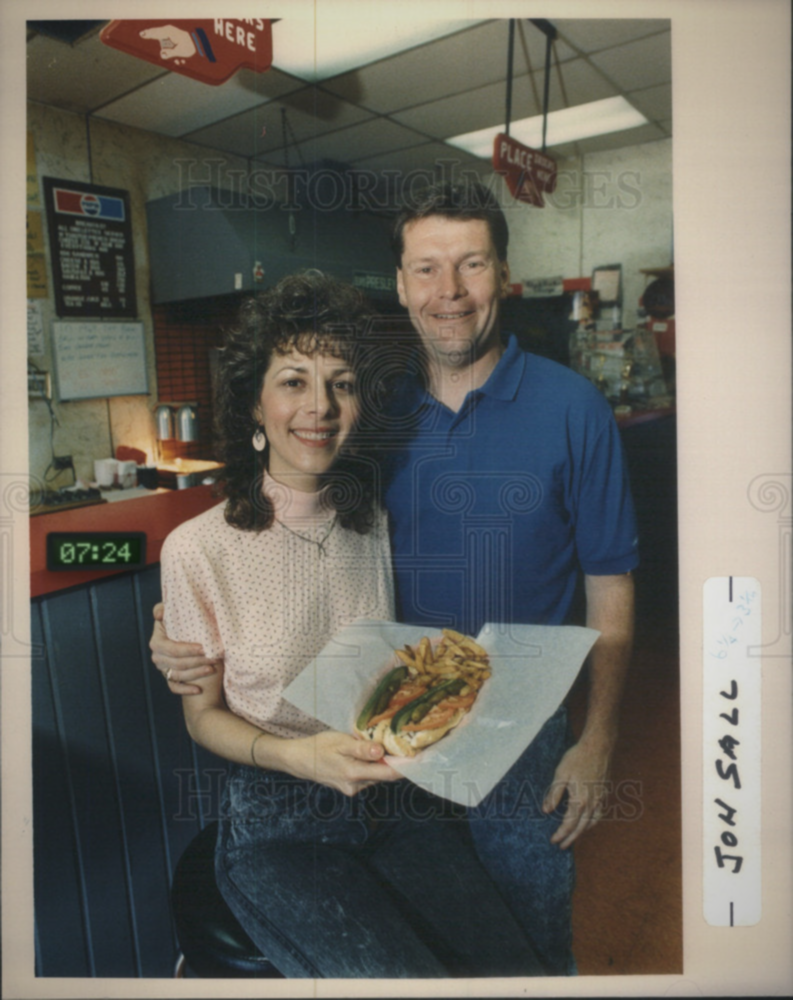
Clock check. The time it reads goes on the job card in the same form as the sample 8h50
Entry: 7h24
